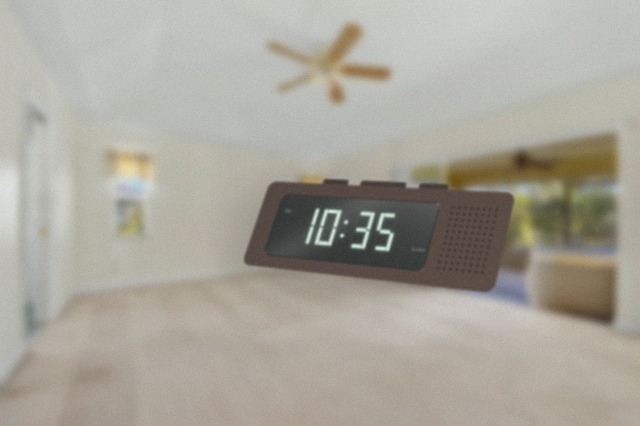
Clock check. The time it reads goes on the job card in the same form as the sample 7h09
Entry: 10h35
